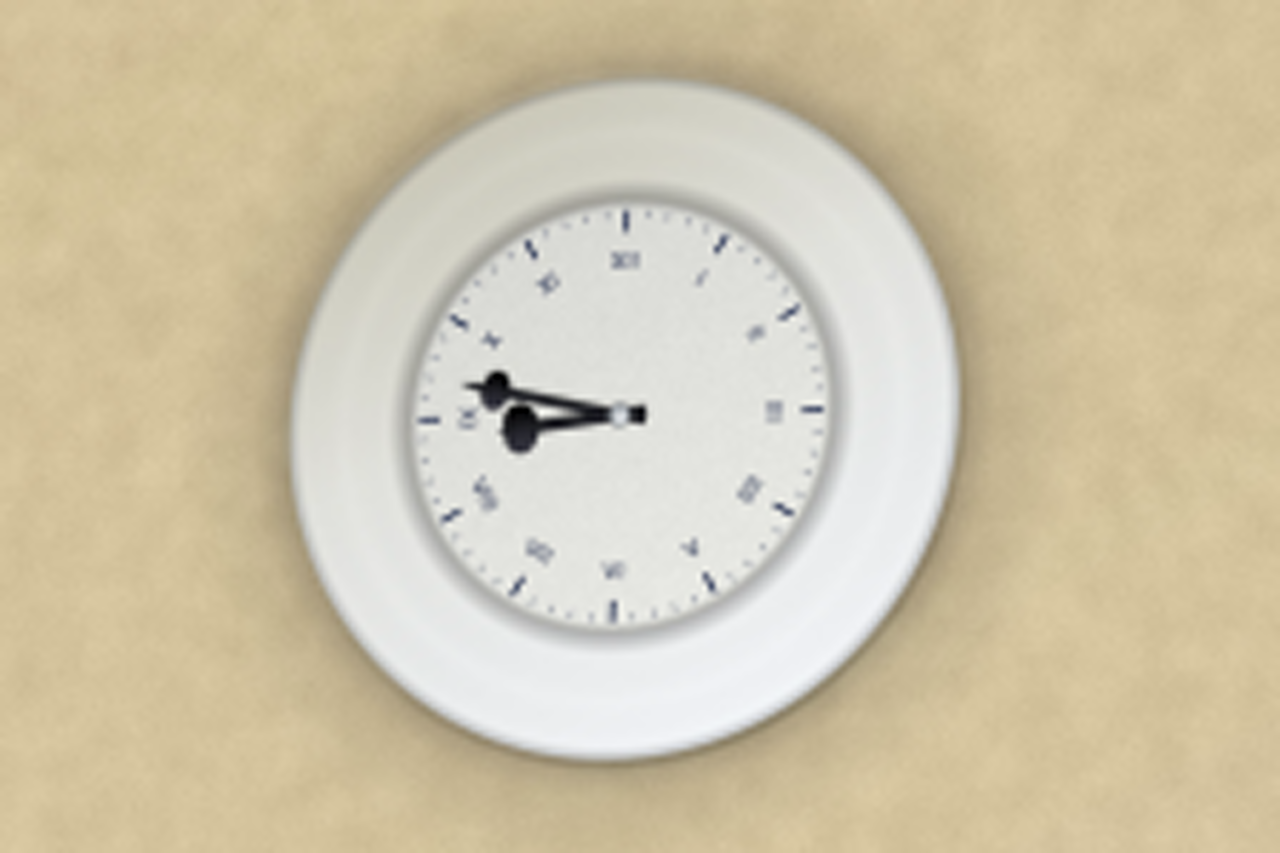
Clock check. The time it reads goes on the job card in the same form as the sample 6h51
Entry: 8h47
